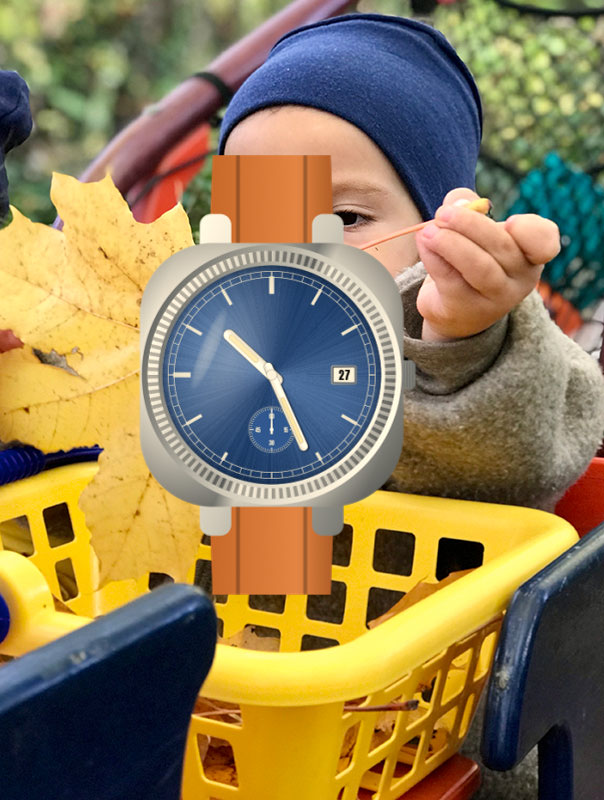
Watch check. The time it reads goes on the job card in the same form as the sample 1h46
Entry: 10h26
